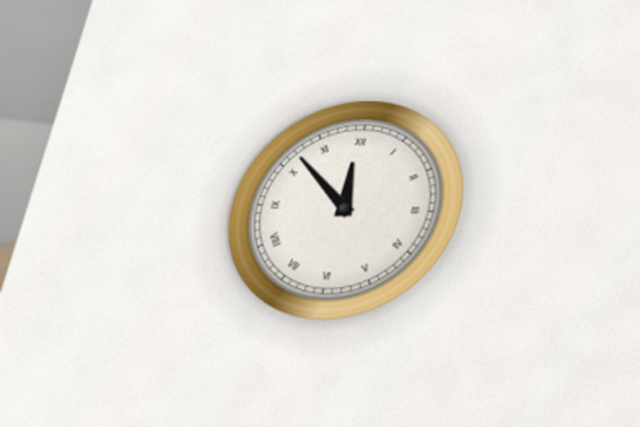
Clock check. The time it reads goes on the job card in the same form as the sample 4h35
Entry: 11h52
